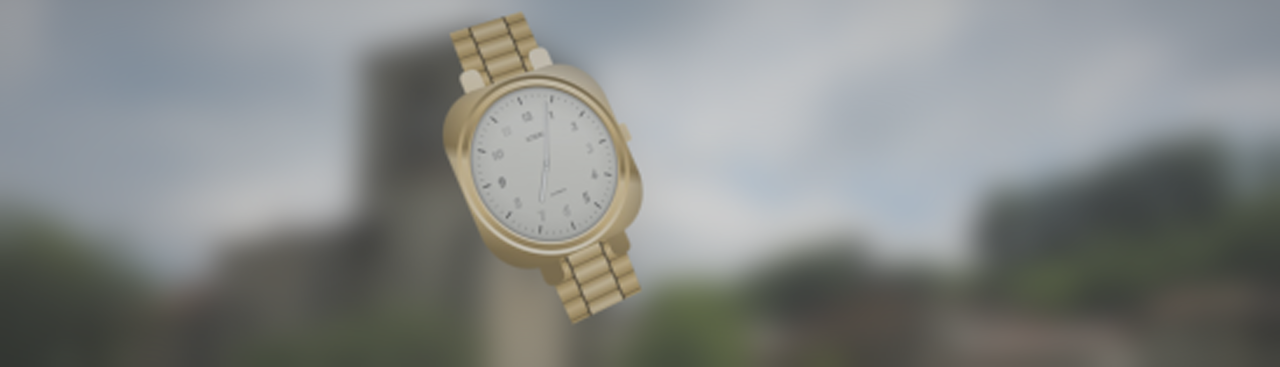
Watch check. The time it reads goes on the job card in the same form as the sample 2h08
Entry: 7h04
